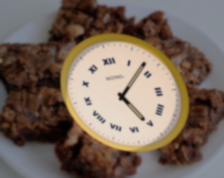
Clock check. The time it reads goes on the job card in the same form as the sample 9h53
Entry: 5h08
